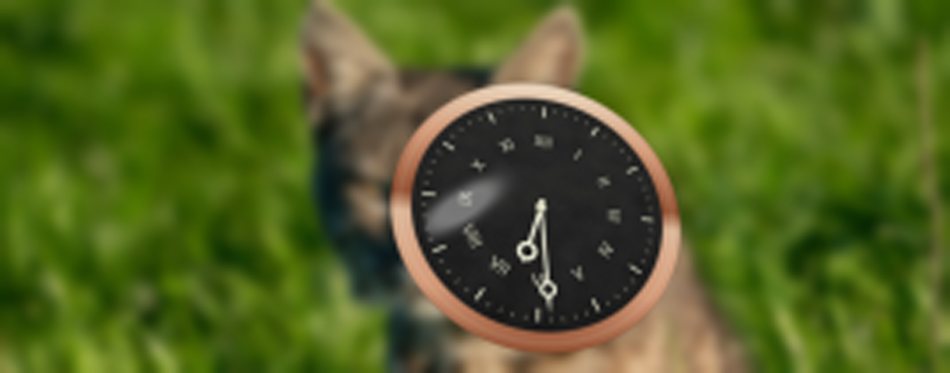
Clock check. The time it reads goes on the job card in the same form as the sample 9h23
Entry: 6h29
